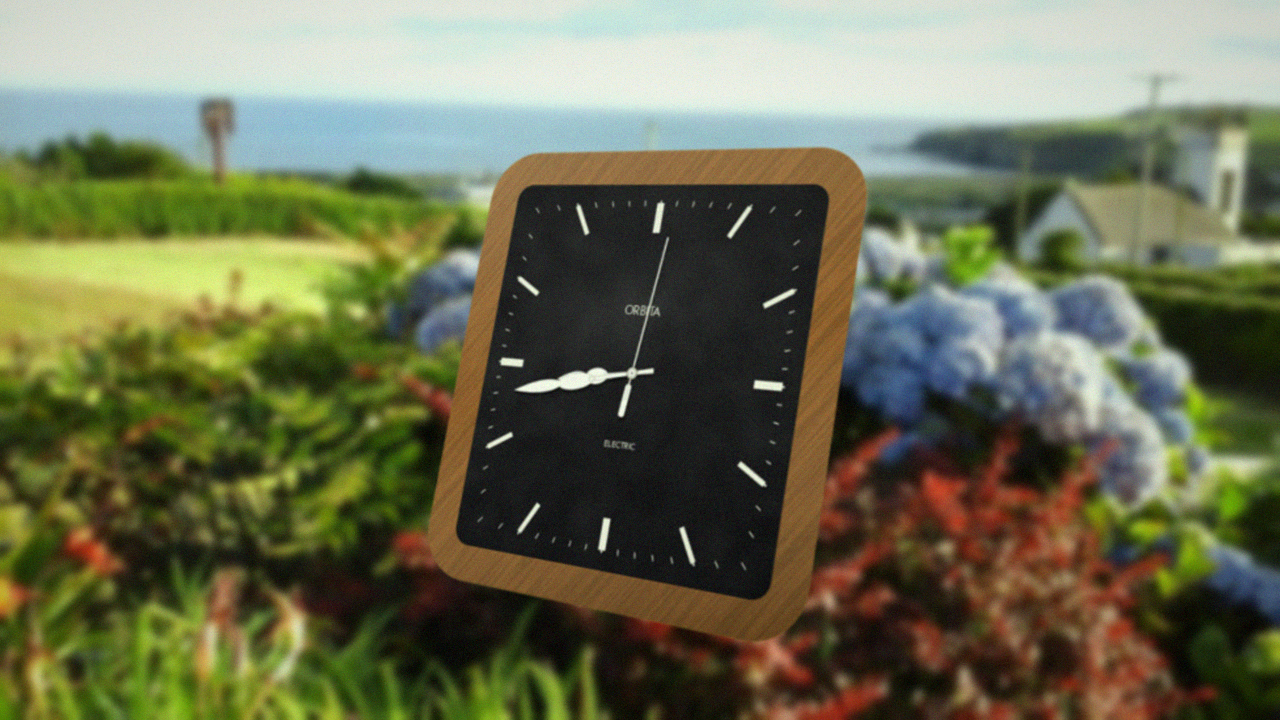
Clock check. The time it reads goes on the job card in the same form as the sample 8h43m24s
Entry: 8h43m01s
